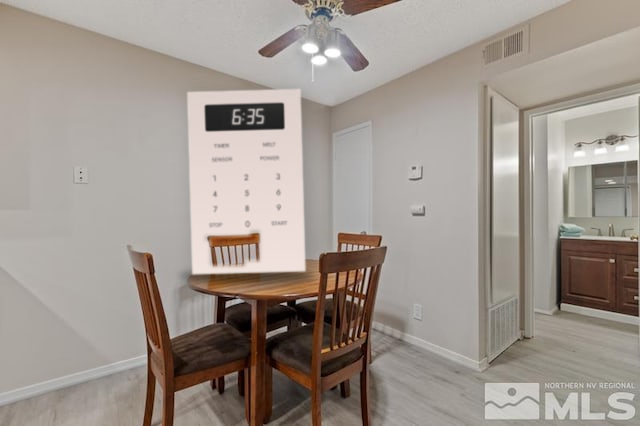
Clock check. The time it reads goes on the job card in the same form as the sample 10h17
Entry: 6h35
